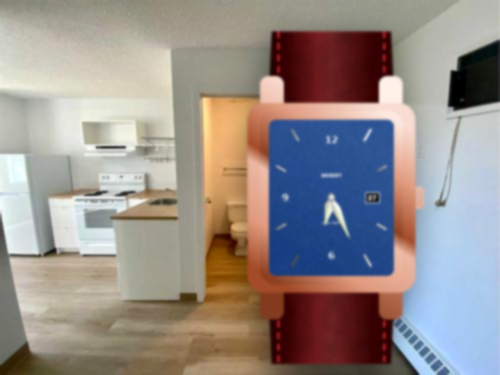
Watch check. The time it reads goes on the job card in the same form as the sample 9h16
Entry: 6h26
